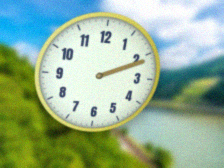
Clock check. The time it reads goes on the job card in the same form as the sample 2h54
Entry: 2h11
